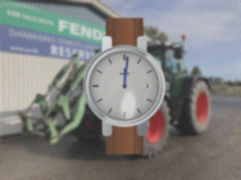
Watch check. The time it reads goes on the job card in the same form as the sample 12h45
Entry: 12h01
